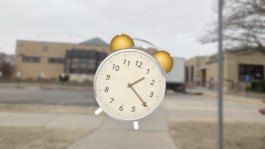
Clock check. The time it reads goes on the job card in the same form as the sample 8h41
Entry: 1h20
